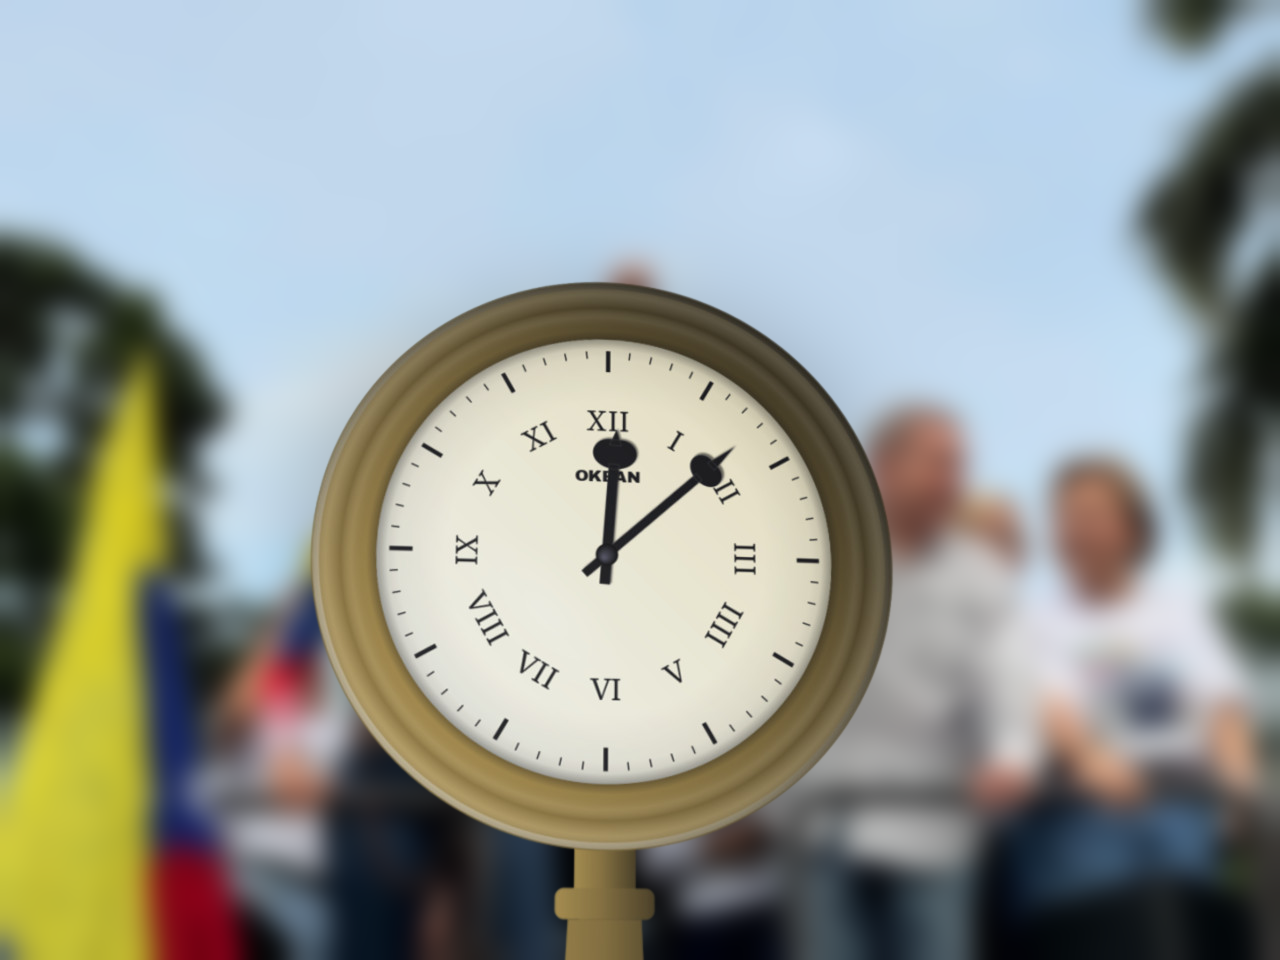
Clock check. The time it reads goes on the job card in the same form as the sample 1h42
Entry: 12h08
